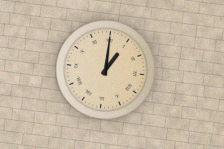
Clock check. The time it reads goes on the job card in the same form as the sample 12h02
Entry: 1h00
